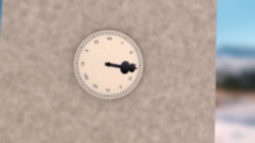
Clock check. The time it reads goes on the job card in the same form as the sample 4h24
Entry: 3h16
